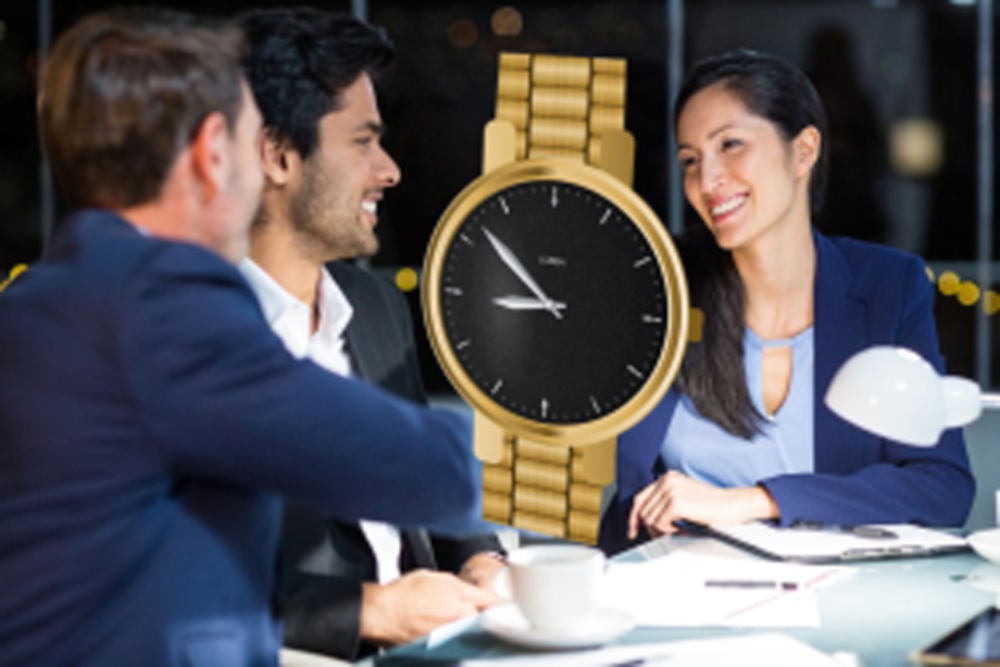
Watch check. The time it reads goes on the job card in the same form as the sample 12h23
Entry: 8h52
